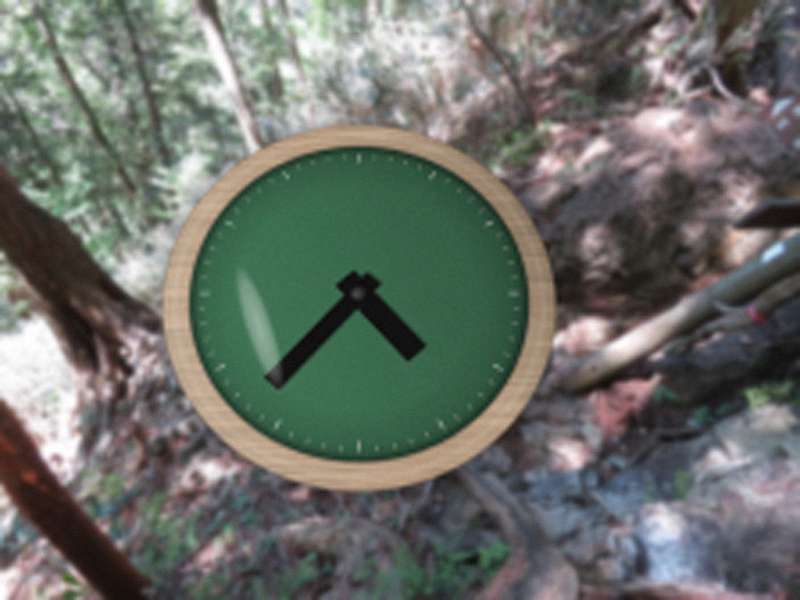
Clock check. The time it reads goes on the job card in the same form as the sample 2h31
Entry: 4h37
